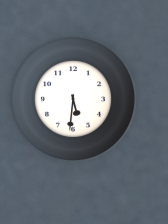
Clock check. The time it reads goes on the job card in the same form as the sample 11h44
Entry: 5h31
